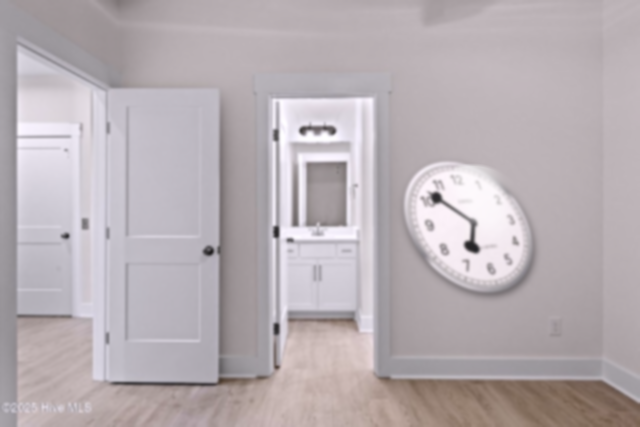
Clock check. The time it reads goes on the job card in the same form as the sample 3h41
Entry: 6h52
